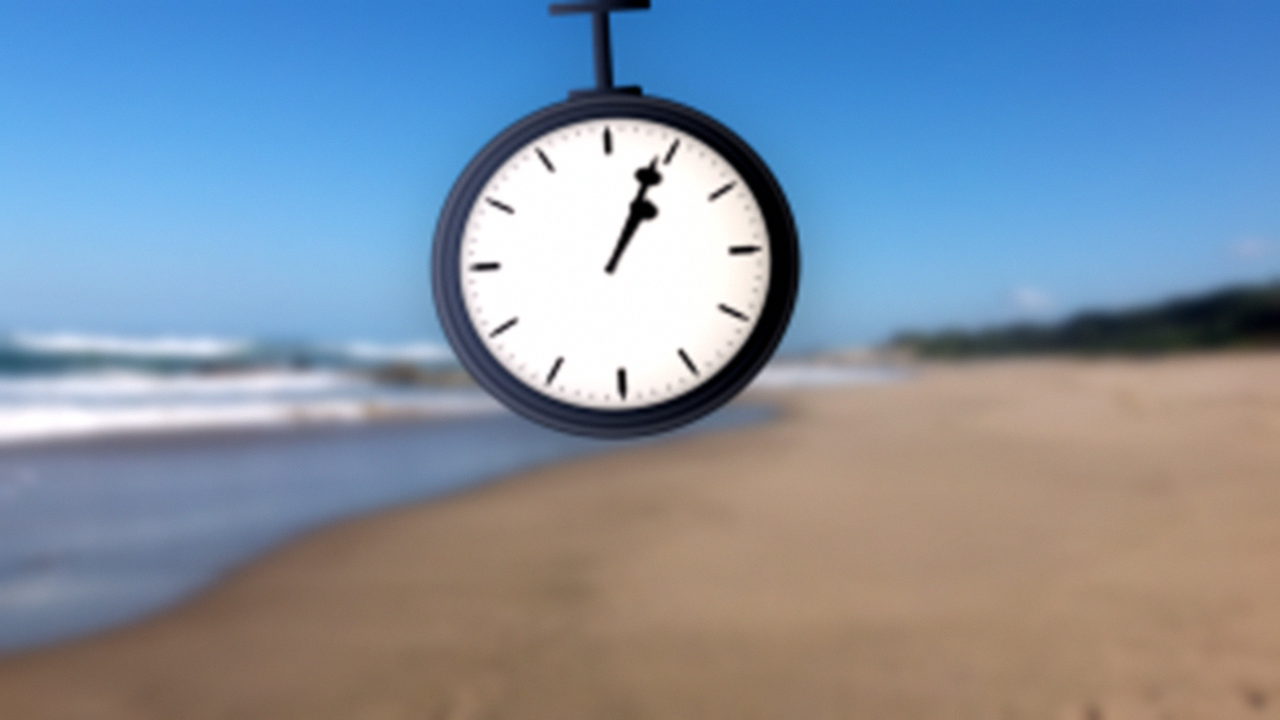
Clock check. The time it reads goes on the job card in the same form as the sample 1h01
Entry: 1h04
